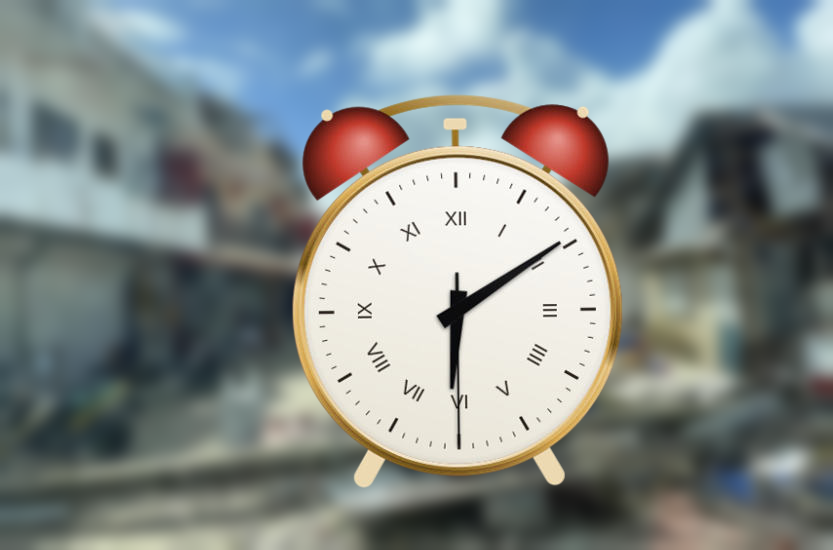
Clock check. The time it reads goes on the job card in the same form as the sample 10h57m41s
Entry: 6h09m30s
